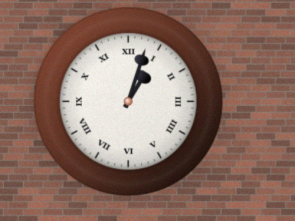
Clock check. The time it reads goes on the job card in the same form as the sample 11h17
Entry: 1h03
